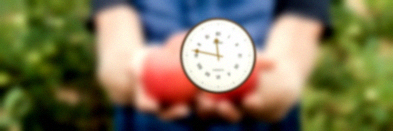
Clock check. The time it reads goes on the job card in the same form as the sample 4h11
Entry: 11h47
